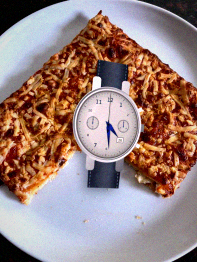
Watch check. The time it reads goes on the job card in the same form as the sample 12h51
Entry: 4h29
